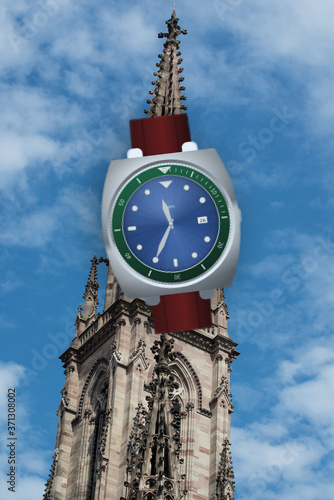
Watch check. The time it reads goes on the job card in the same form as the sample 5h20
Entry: 11h35
